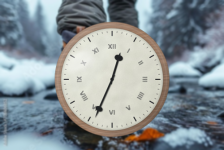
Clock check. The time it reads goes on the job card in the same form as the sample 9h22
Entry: 12h34
